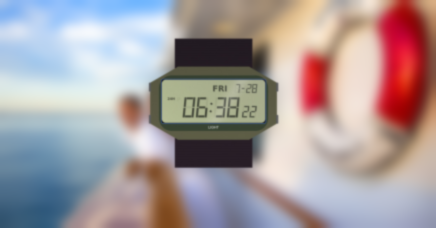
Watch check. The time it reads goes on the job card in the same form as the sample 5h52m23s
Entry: 6h38m22s
